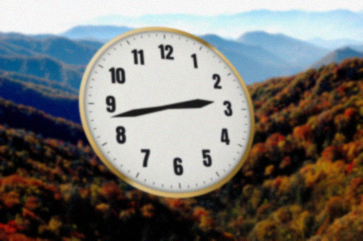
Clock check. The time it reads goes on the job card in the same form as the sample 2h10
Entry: 2h43
